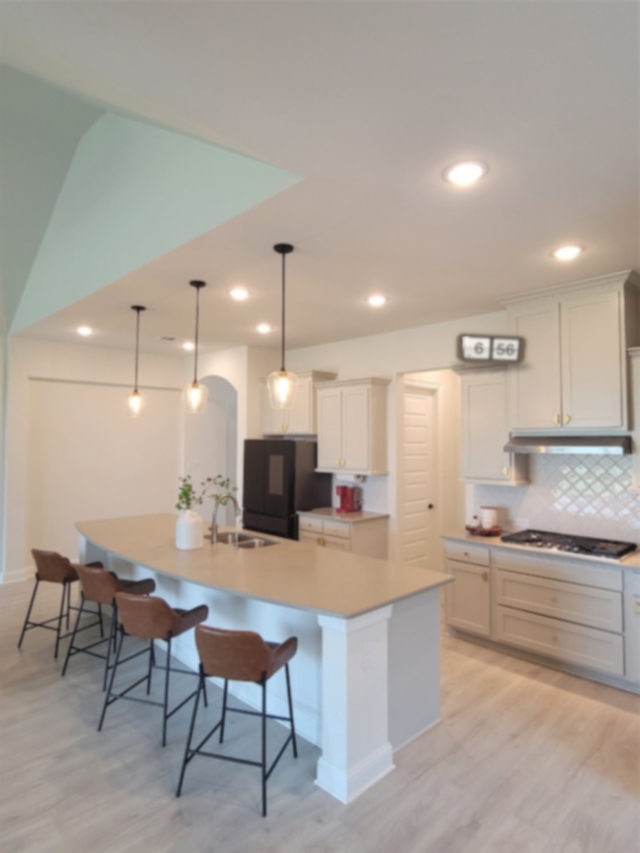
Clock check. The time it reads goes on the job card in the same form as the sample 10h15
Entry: 6h56
